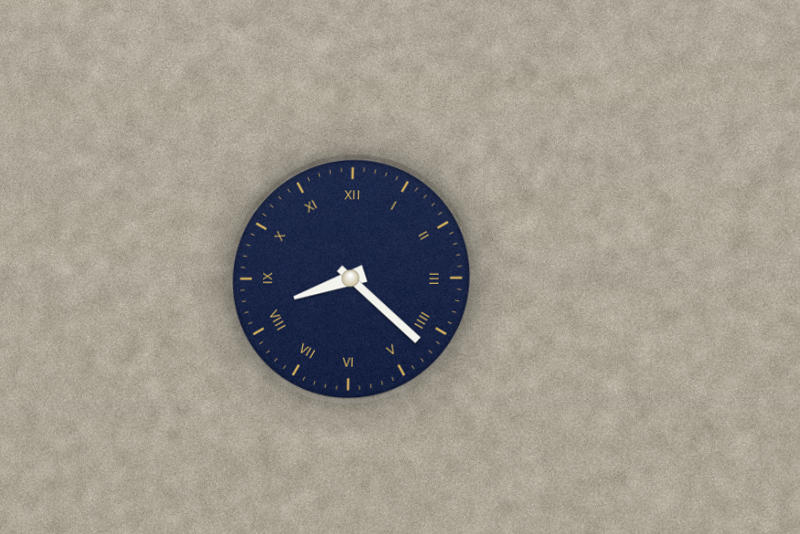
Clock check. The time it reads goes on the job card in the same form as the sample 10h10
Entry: 8h22
